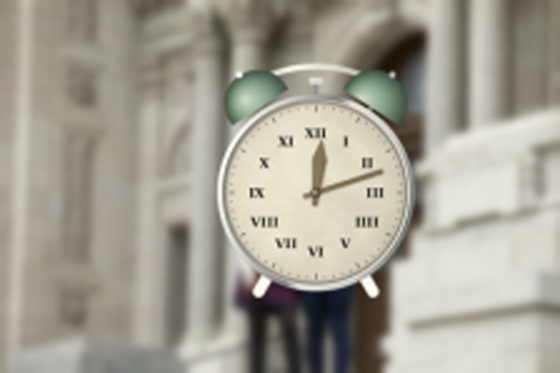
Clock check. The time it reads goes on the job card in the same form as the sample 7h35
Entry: 12h12
